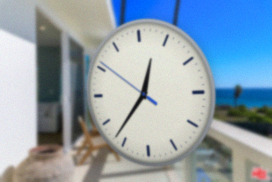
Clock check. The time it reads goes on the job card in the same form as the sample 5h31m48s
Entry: 12h36m51s
